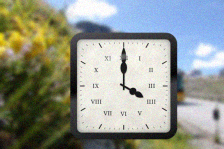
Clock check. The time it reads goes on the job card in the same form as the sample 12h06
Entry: 4h00
